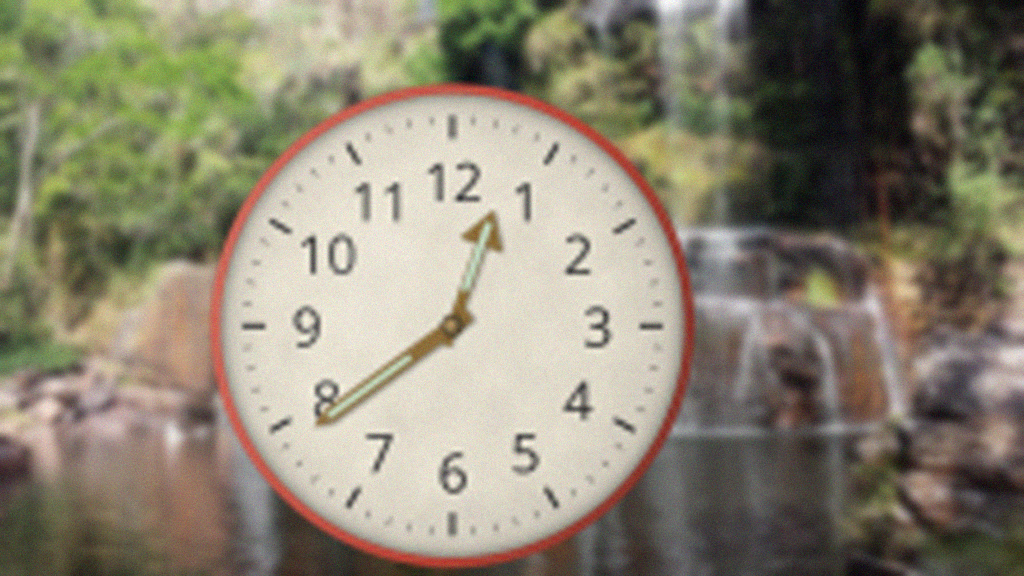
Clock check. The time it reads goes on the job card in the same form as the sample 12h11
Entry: 12h39
